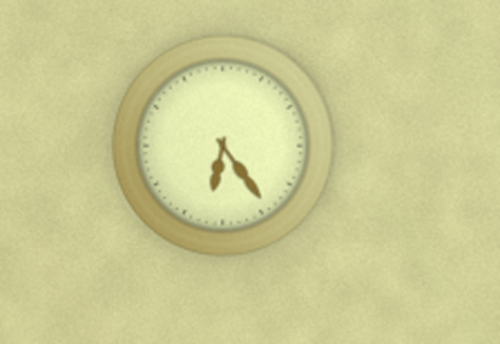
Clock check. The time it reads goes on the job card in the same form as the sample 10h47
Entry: 6h24
